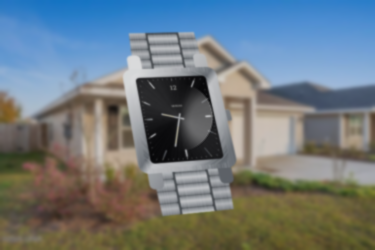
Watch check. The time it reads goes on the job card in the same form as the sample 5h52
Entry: 9h33
